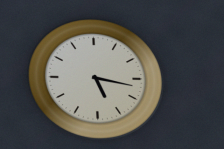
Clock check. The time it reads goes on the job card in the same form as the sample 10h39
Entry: 5h17
